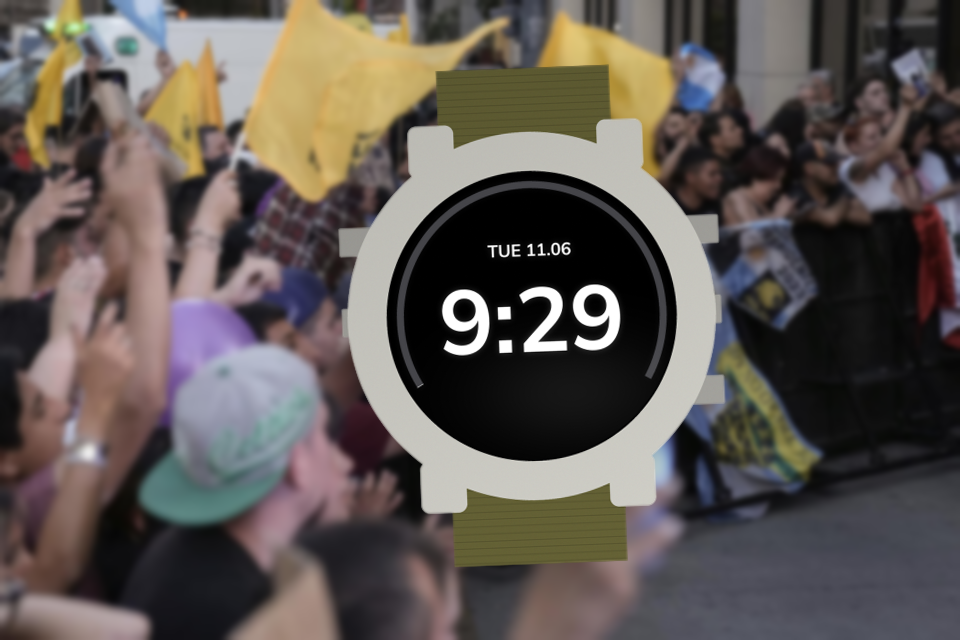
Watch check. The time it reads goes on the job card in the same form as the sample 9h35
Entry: 9h29
